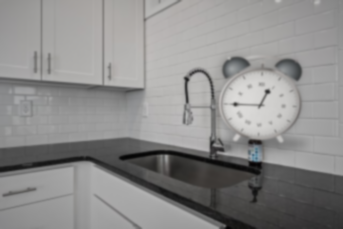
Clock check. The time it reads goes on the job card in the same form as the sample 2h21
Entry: 12h45
